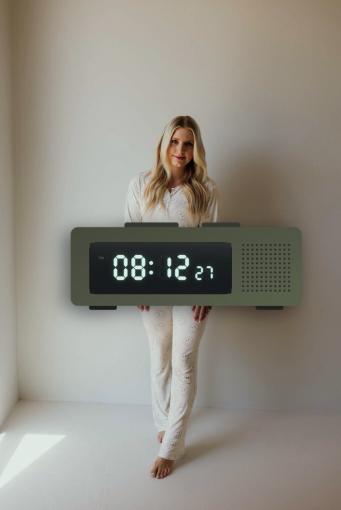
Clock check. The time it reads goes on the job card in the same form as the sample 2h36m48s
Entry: 8h12m27s
